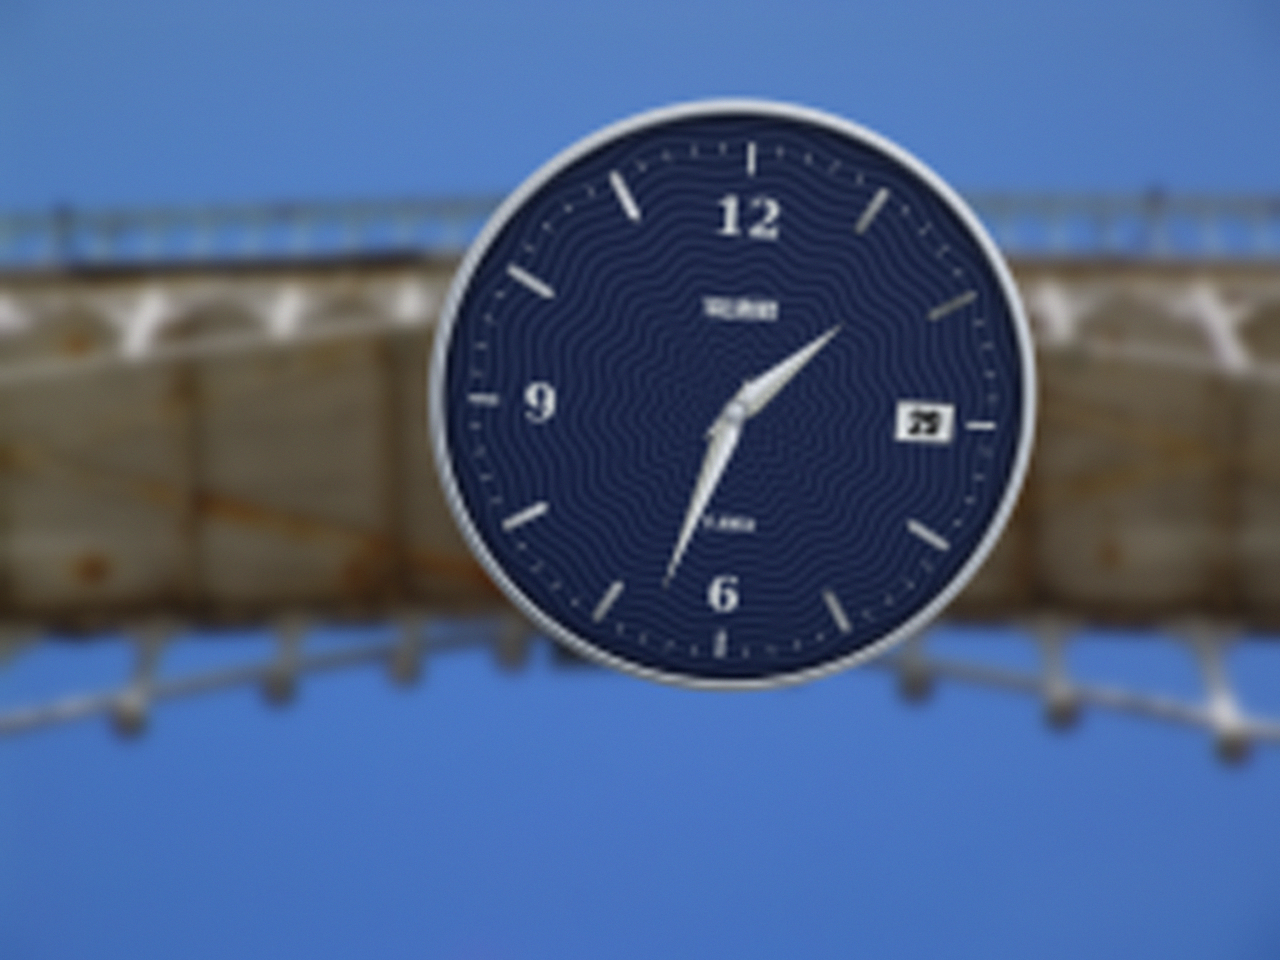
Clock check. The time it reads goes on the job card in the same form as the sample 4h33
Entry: 1h33
